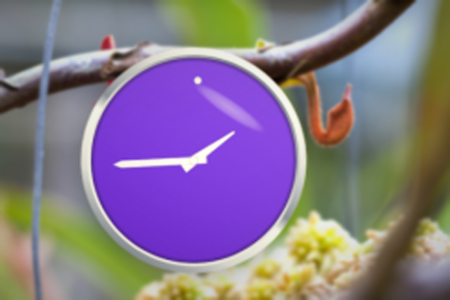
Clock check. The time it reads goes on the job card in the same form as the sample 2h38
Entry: 1h44
